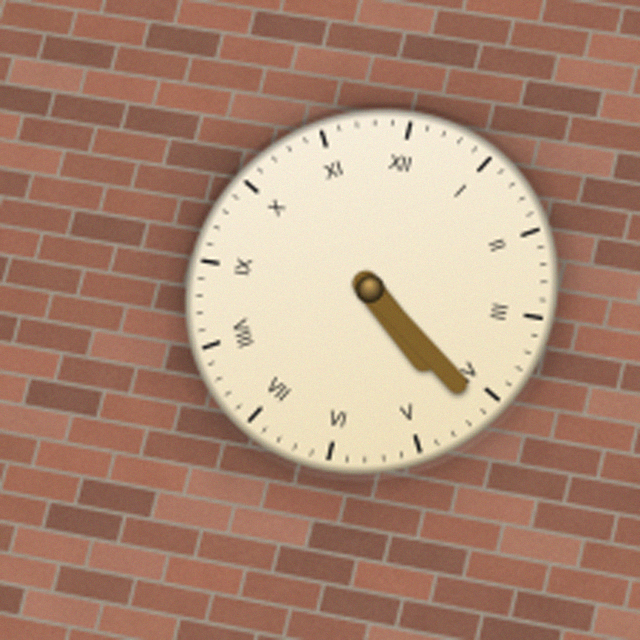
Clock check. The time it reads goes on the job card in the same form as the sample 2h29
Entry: 4h21
